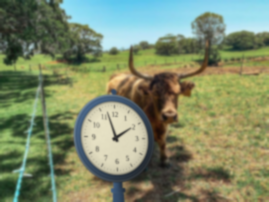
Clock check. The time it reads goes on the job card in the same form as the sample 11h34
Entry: 1h57
